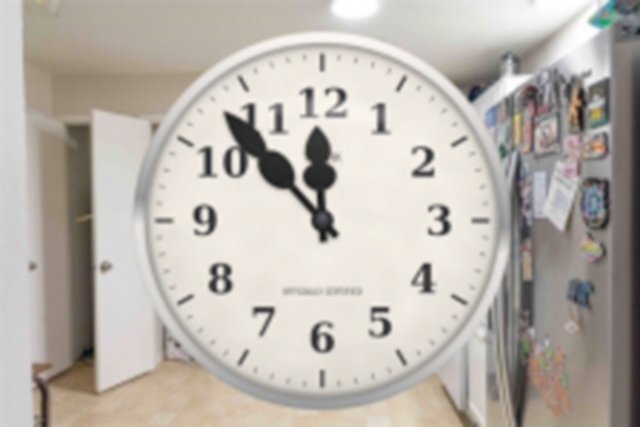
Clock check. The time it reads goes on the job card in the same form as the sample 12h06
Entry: 11h53
